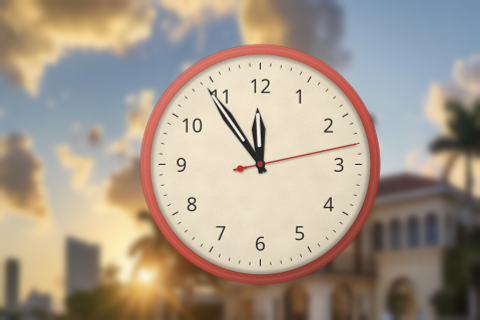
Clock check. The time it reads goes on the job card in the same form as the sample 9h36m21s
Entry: 11h54m13s
